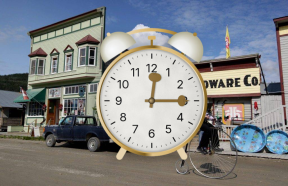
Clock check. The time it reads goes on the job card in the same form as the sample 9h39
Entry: 12h15
